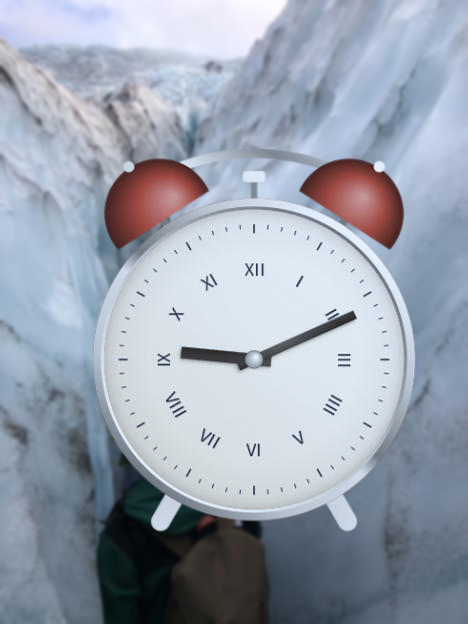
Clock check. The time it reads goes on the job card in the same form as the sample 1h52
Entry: 9h11
